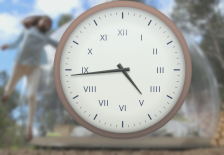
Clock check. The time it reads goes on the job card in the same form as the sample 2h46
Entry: 4h44
